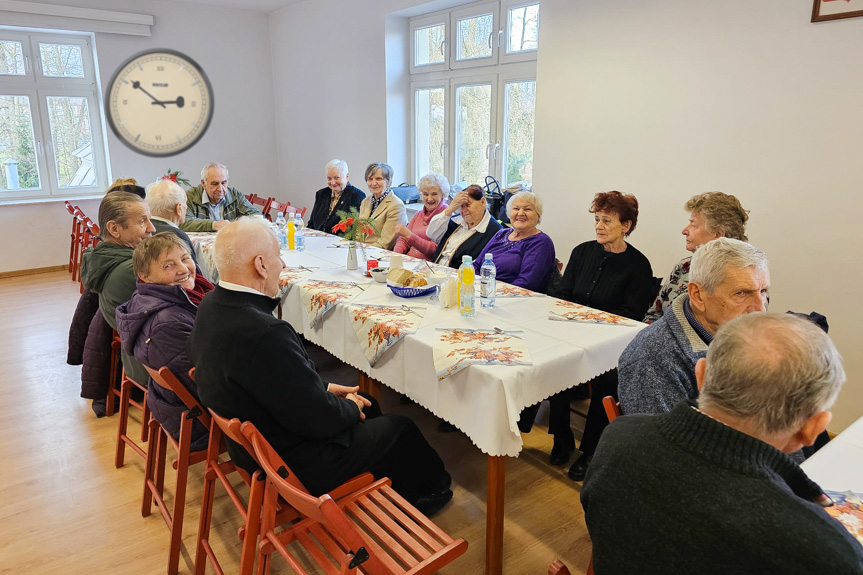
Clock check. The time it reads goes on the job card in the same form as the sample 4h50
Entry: 2h51
